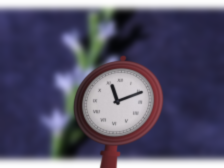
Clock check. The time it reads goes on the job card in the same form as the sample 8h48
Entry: 11h11
